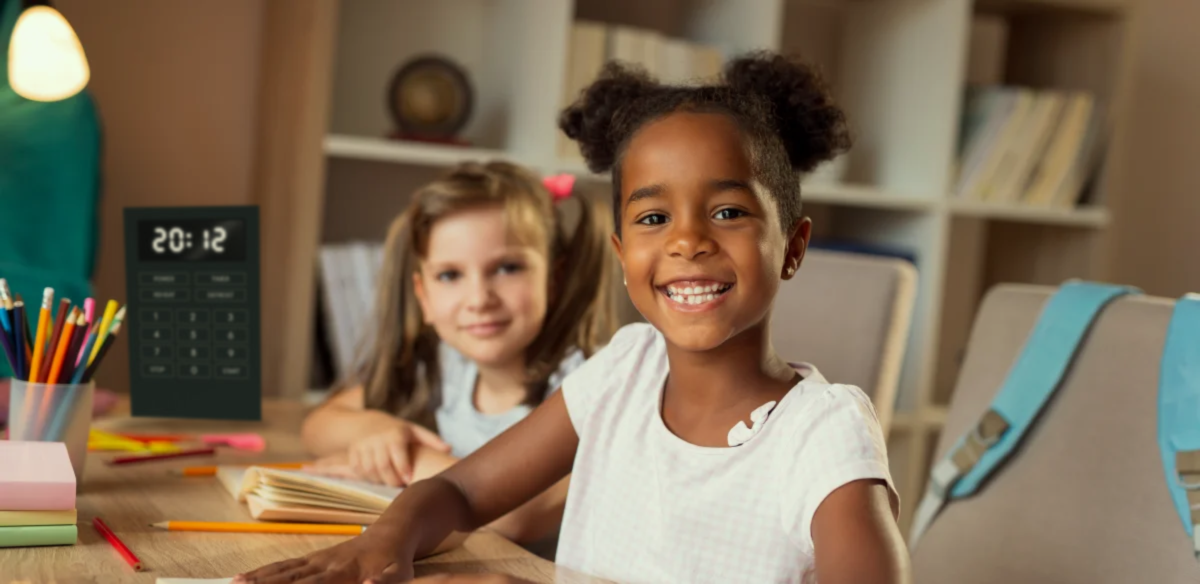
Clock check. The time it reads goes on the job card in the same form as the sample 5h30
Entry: 20h12
